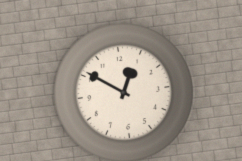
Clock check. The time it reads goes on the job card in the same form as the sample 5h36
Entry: 12h51
